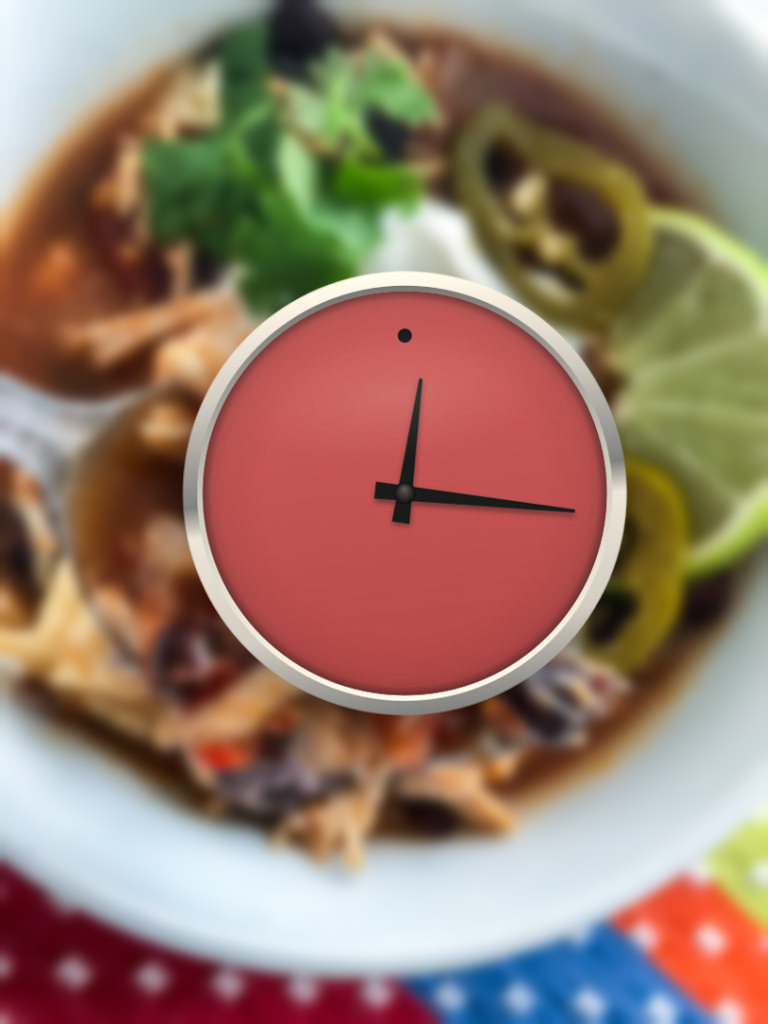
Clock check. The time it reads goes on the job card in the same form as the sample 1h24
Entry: 12h16
